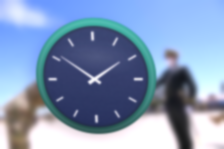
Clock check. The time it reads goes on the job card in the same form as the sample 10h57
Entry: 1h51
